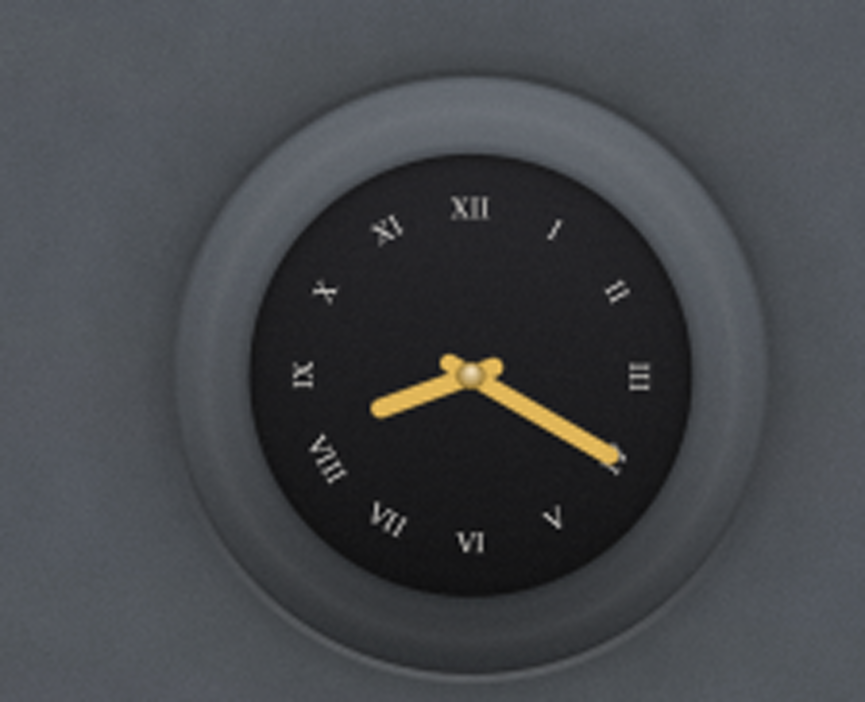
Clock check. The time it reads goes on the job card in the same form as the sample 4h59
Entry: 8h20
